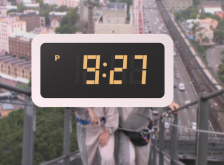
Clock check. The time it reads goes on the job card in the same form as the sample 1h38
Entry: 9h27
